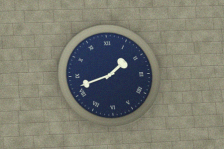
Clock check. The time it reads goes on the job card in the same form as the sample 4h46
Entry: 1h42
